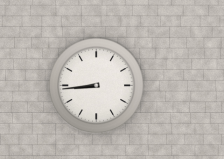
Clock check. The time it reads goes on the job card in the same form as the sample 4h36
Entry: 8h44
